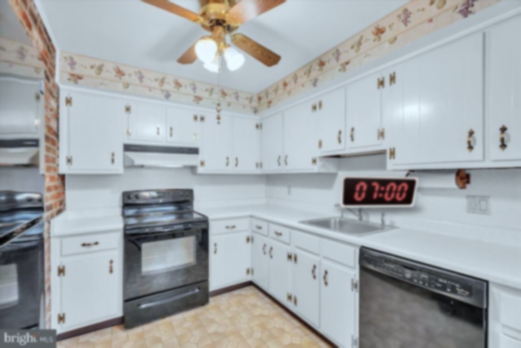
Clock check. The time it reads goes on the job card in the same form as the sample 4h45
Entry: 7h00
